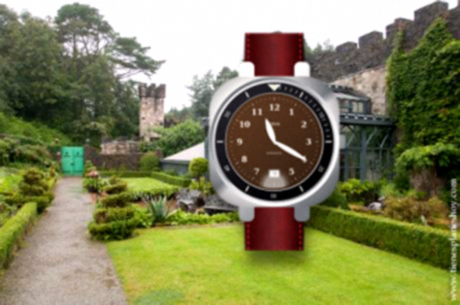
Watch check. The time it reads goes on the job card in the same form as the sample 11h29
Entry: 11h20
